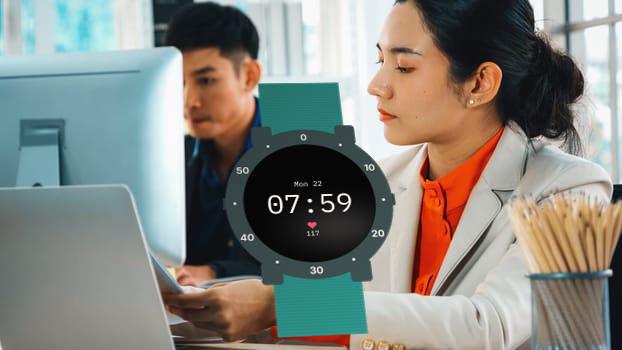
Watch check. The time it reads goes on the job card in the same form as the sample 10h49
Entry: 7h59
